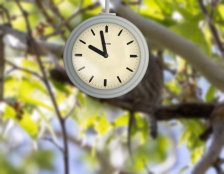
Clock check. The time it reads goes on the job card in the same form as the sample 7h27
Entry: 9h58
